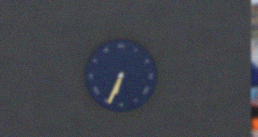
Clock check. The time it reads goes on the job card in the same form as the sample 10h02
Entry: 6h34
